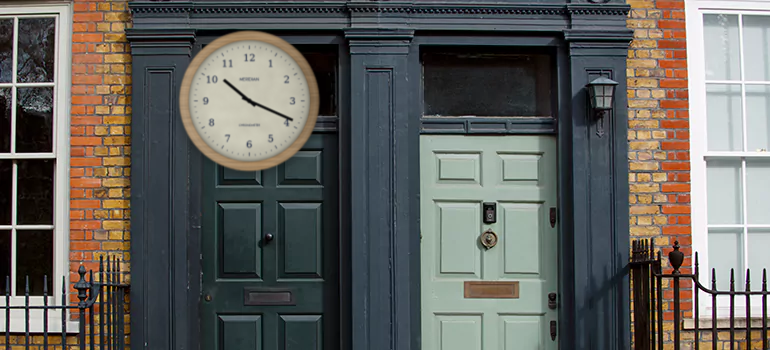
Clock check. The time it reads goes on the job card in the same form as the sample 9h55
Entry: 10h19
